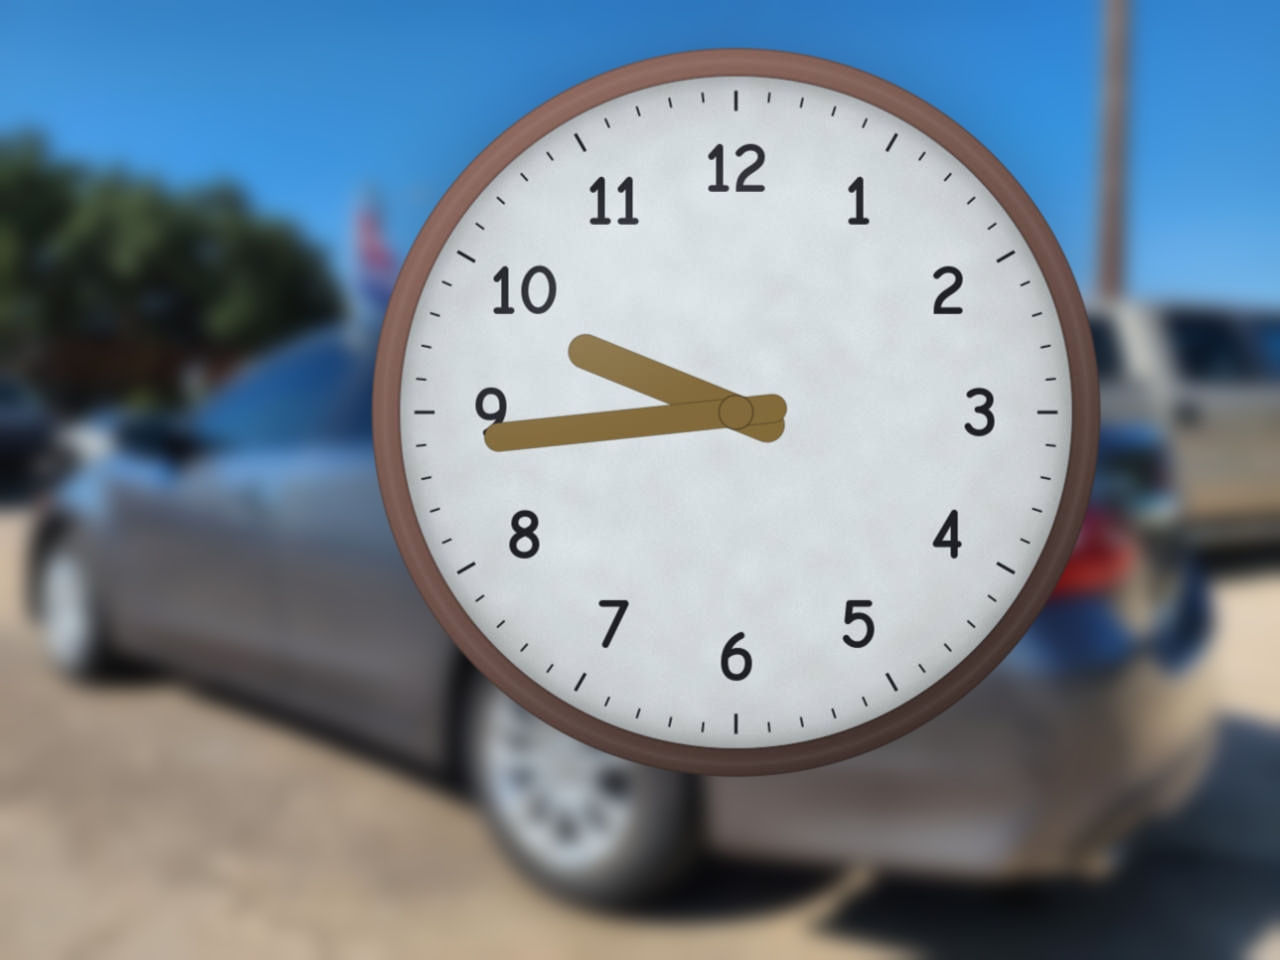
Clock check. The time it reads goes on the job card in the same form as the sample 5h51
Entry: 9h44
